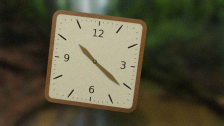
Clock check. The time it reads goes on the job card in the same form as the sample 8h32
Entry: 10h21
